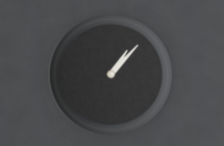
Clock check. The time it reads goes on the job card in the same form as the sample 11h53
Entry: 1h07
